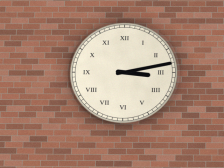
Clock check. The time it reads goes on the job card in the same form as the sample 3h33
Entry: 3h13
